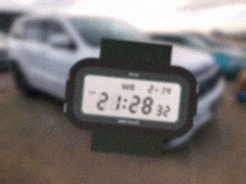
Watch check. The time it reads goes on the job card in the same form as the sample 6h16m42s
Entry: 21h28m32s
